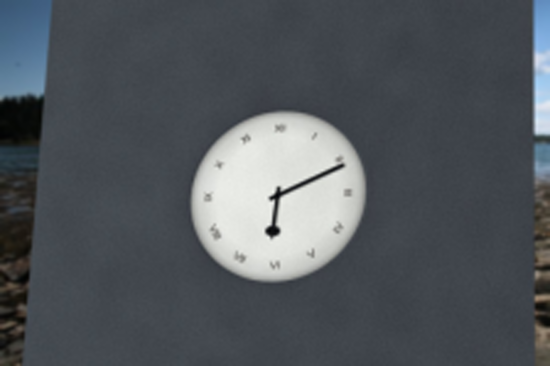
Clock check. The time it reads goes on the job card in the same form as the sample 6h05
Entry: 6h11
